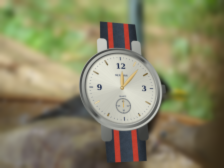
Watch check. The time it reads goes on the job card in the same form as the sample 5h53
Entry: 12h07
